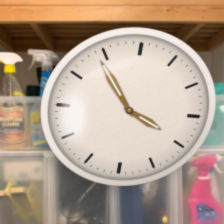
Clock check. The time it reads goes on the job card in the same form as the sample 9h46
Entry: 3h54
